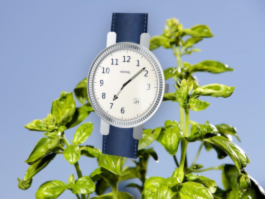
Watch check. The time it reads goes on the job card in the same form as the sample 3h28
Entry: 7h08
